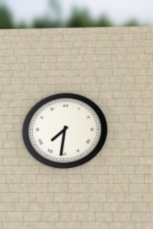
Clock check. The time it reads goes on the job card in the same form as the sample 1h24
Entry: 7h31
